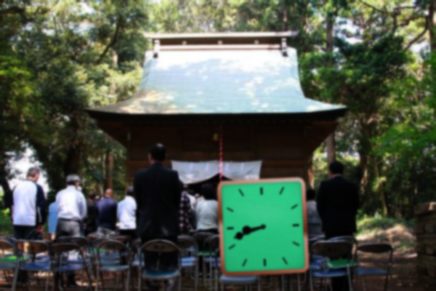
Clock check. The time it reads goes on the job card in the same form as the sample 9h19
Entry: 8h42
